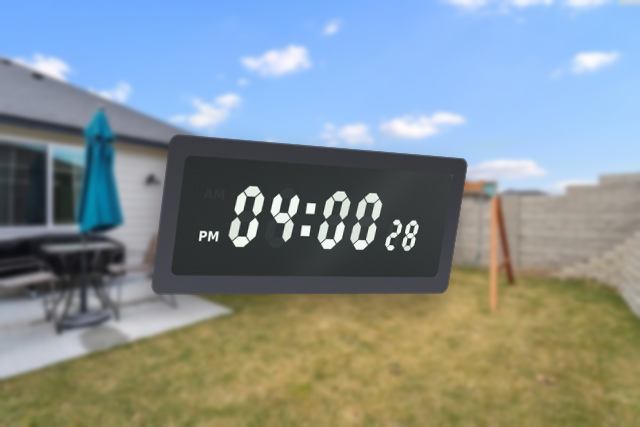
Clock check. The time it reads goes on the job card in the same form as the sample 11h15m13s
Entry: 4h00m28s
